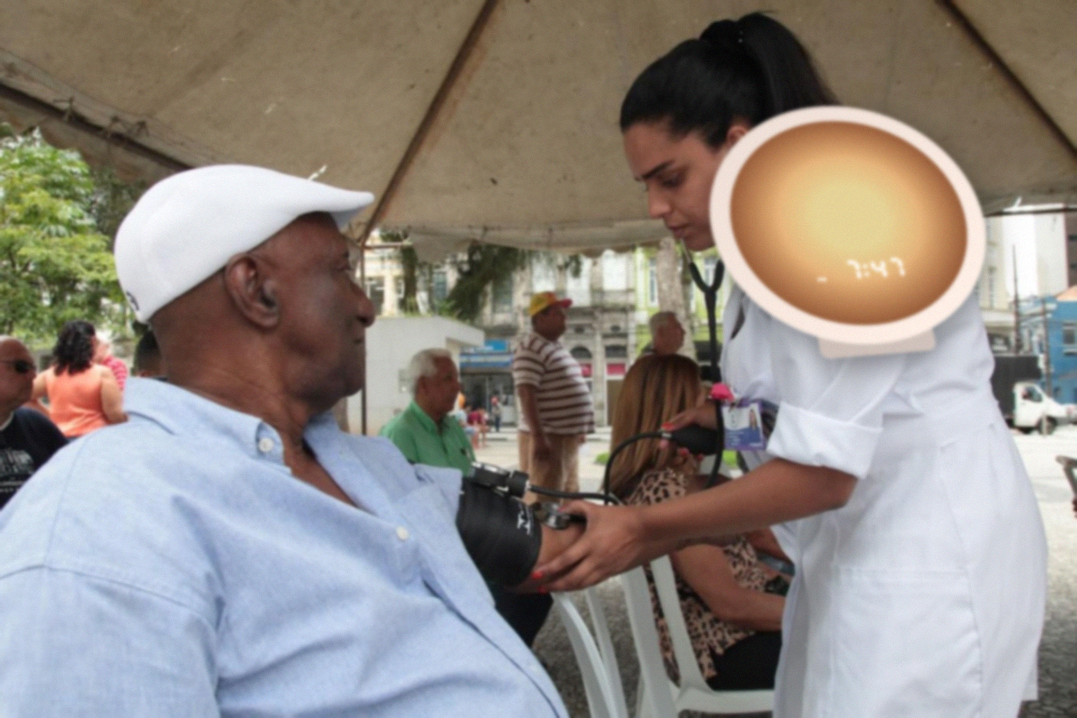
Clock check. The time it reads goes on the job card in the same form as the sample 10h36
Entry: 7h47
